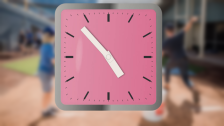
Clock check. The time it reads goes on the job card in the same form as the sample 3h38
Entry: 4h53
